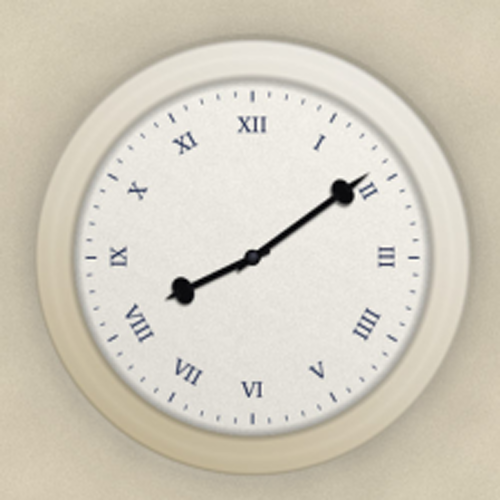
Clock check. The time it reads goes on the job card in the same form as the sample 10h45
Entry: 8h09
